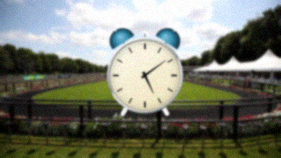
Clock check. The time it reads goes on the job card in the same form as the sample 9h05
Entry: 5h09
